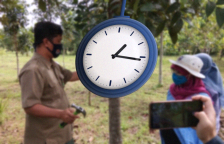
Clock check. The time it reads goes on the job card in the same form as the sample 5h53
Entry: 1h16
